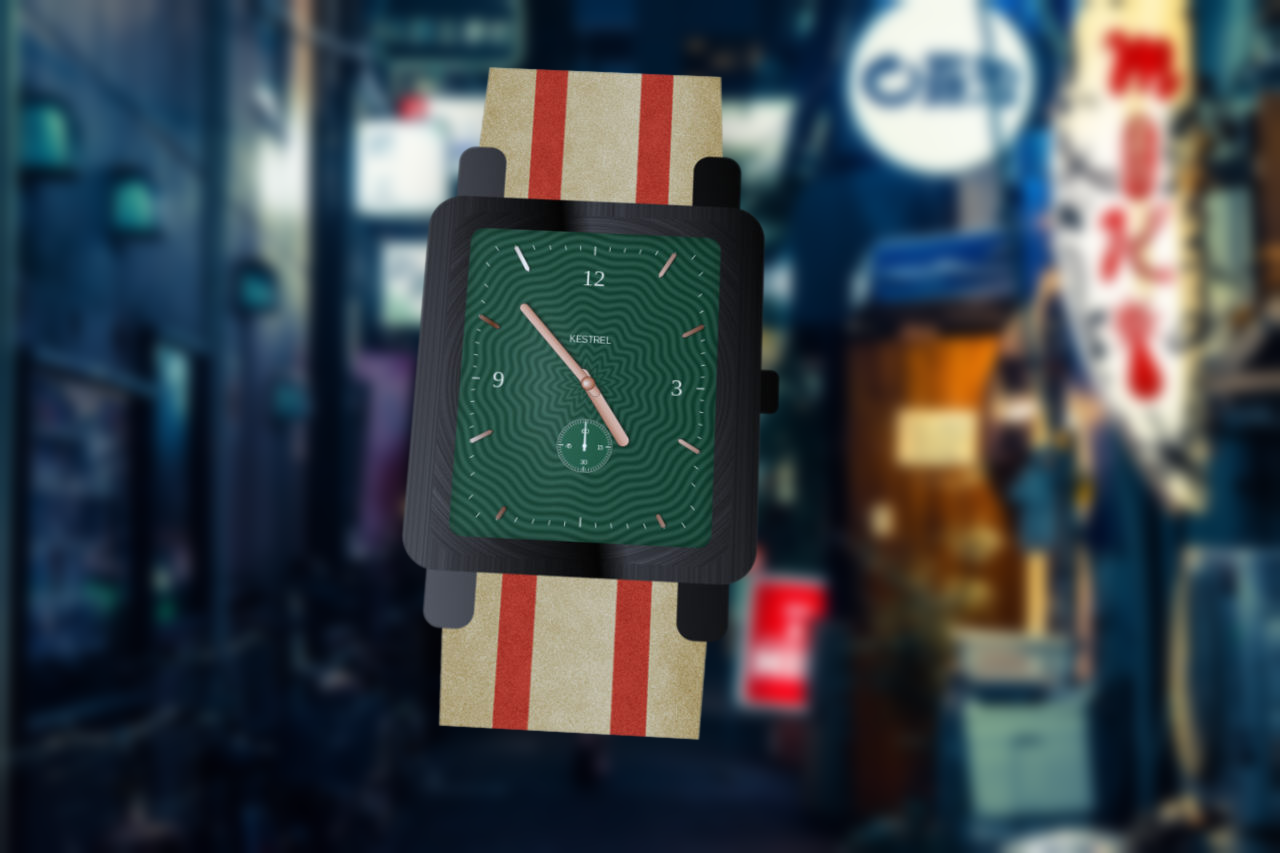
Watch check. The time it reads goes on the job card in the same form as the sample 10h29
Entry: 4h53
